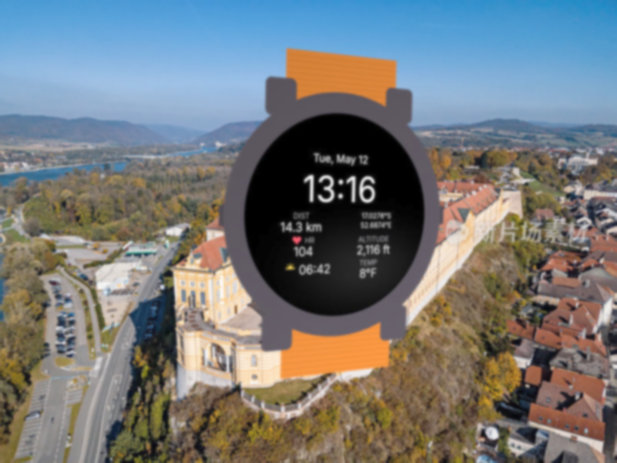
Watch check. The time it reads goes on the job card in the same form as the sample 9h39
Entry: 13h16
